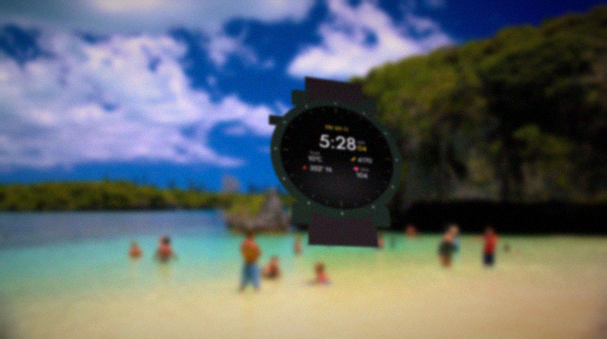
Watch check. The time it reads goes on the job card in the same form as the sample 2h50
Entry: 5h28
